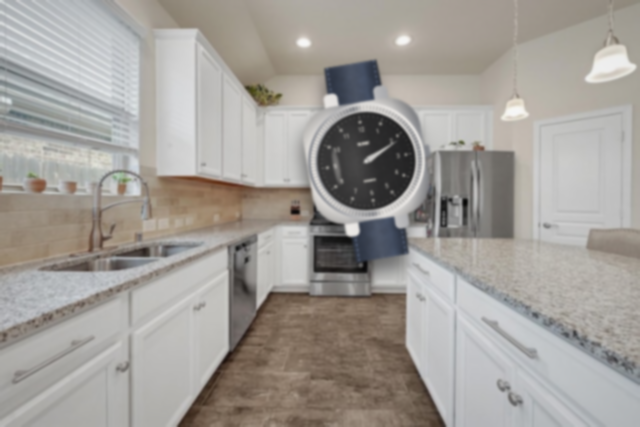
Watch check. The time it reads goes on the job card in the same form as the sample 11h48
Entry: 2h11
